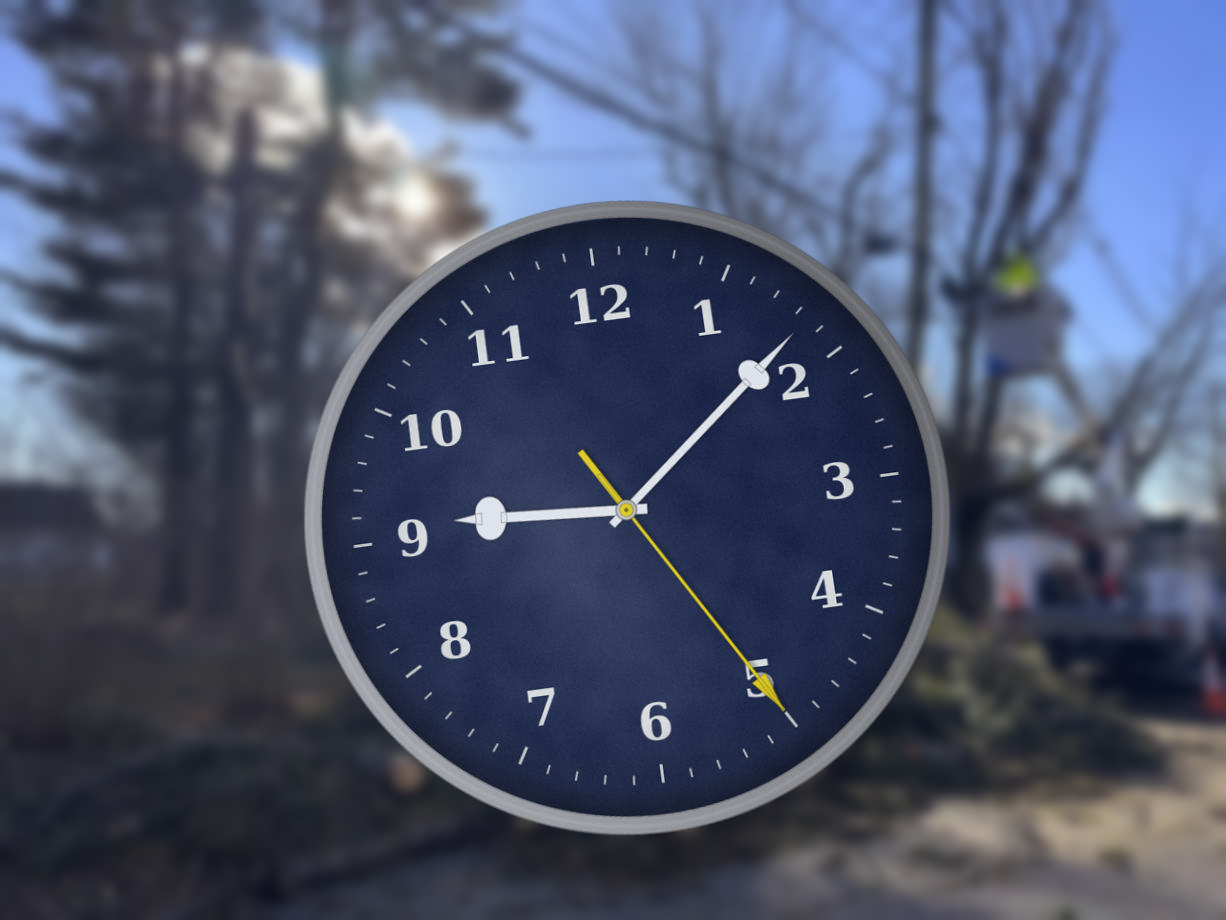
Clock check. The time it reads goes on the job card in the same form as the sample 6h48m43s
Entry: 9h08m25s
